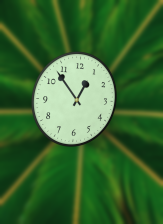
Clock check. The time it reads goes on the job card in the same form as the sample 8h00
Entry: 12h53
